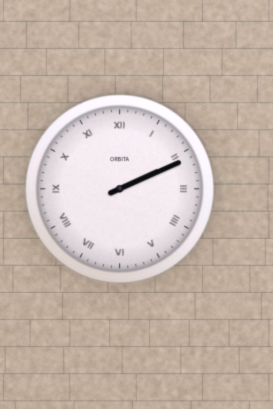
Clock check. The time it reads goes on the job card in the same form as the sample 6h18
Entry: 2h11
